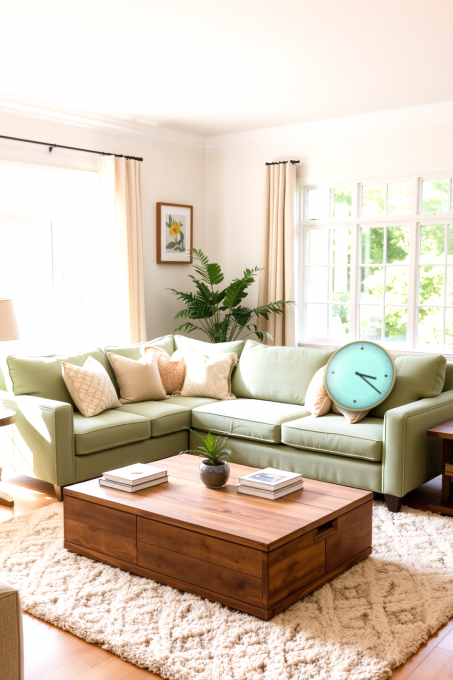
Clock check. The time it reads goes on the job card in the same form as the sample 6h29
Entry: 3h21
